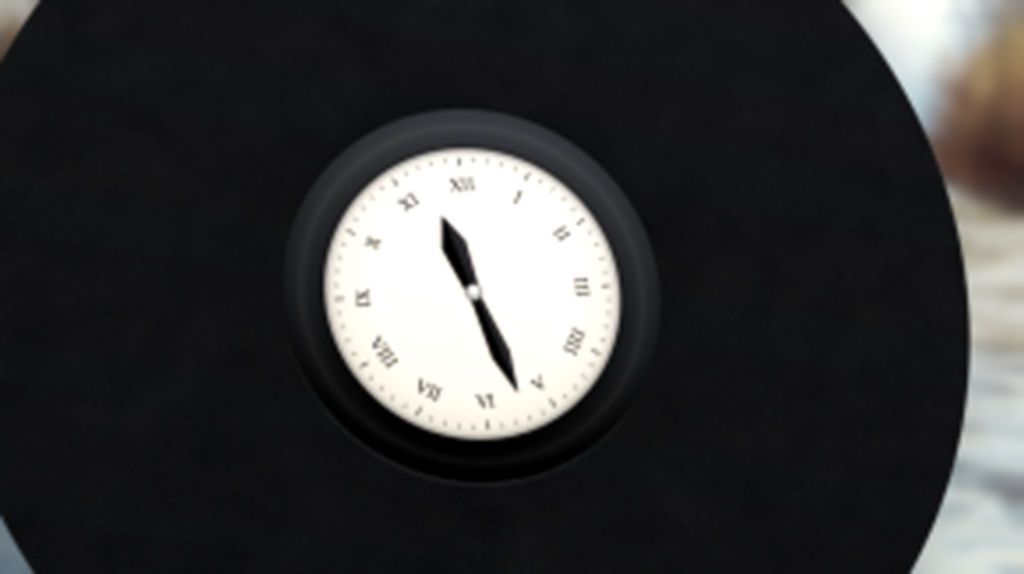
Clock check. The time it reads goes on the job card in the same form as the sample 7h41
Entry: 11h27
